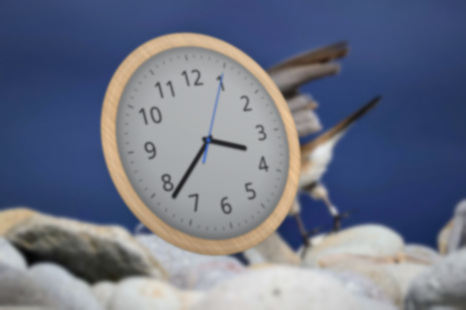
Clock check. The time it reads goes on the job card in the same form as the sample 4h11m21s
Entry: 3h38m05s
